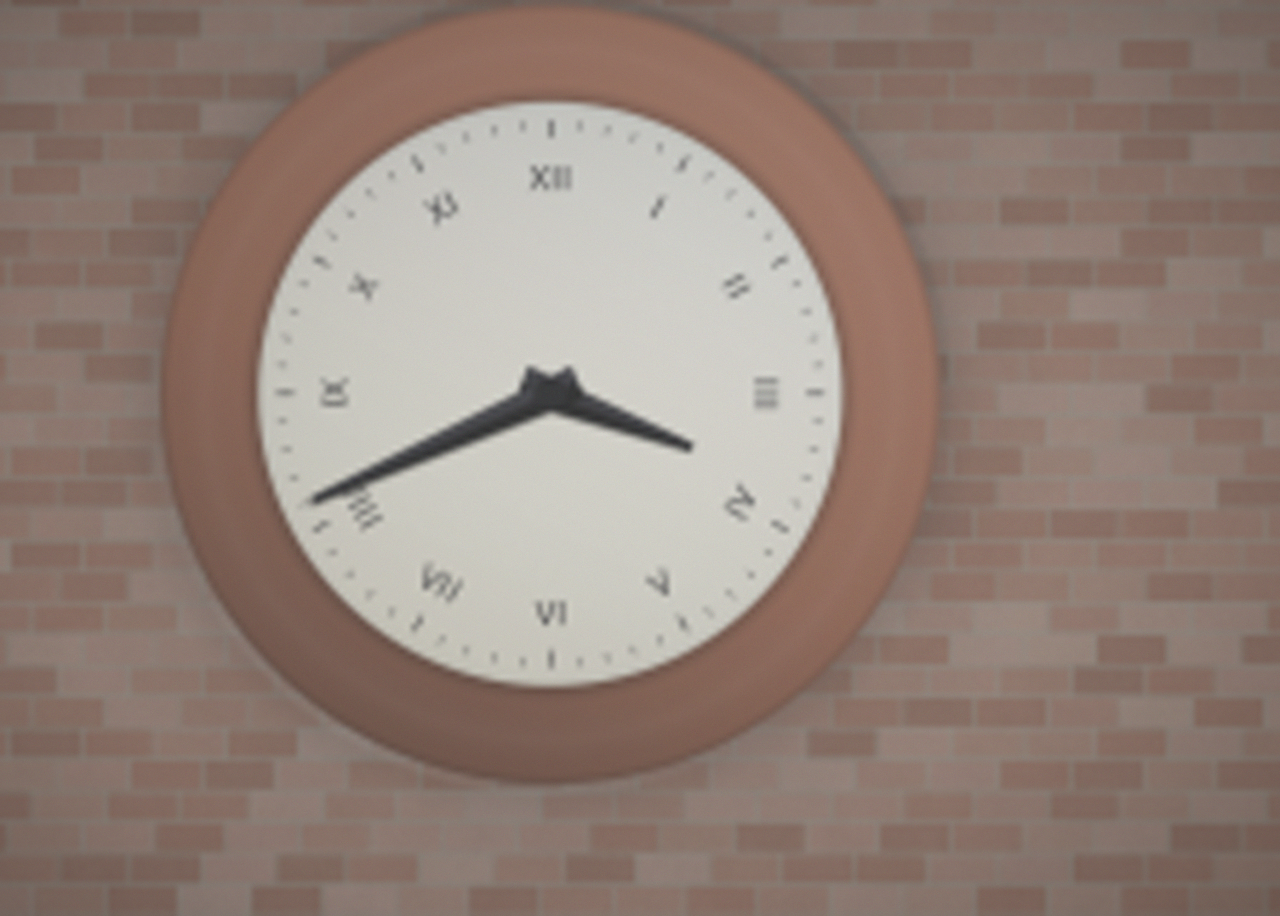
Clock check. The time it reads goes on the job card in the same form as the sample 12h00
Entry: 3h41
